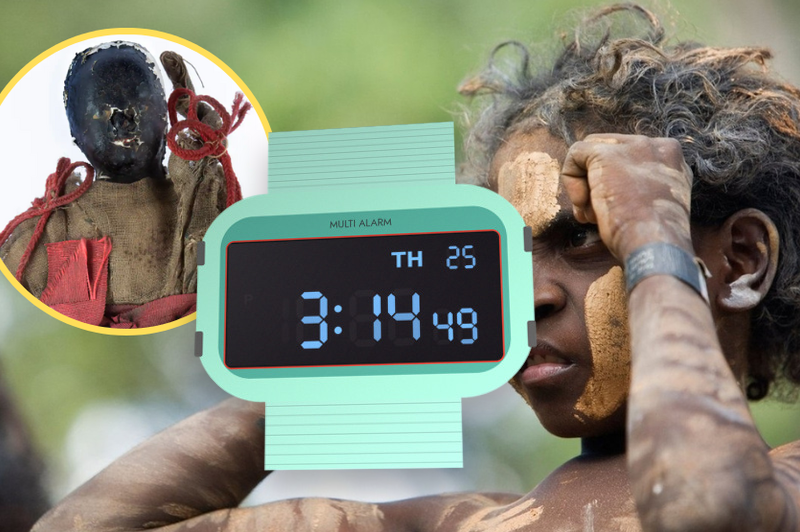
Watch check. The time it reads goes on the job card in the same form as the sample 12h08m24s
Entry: 3h14m49s
